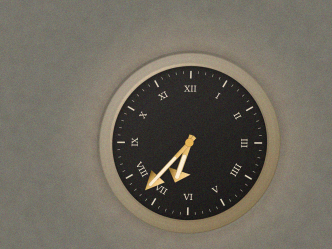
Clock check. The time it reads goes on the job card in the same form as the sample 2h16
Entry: 6h37
